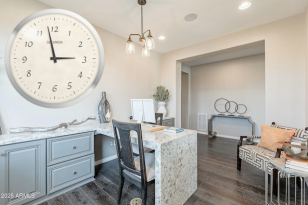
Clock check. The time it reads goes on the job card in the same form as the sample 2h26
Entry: 2h58
